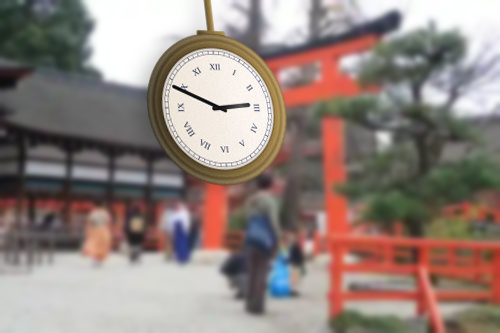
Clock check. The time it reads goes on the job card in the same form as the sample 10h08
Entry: 2h49
